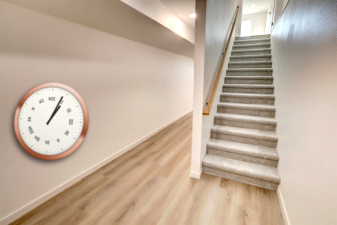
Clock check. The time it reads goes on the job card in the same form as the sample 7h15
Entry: 1h04
